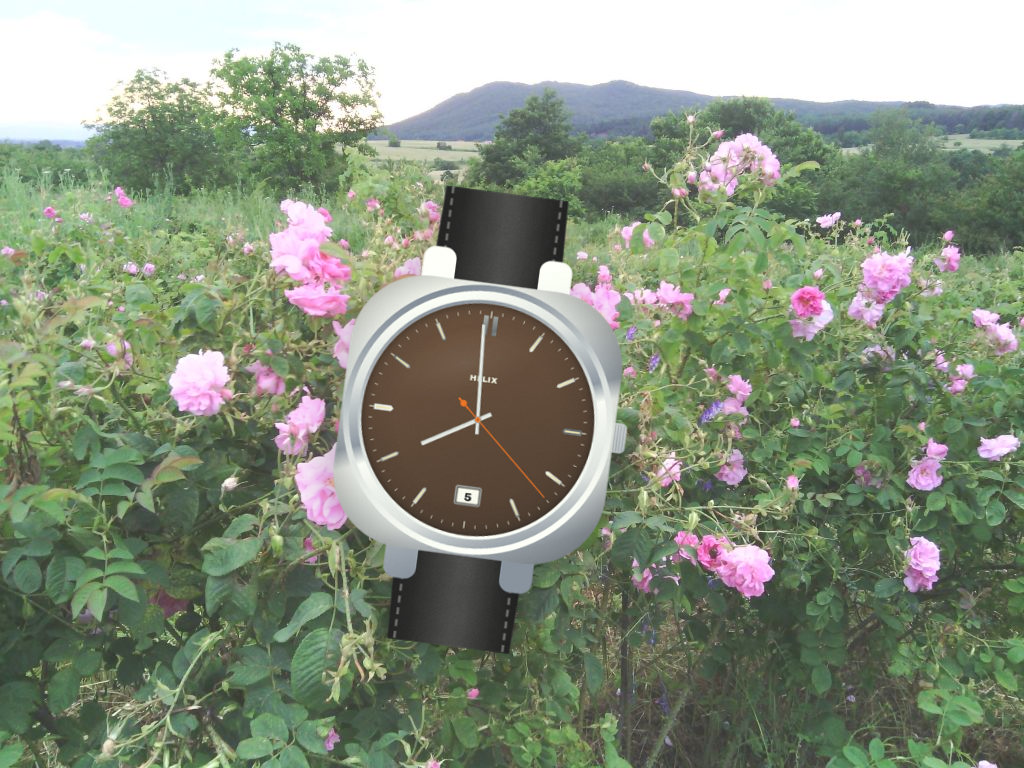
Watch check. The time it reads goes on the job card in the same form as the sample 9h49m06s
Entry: 7h59m22s
